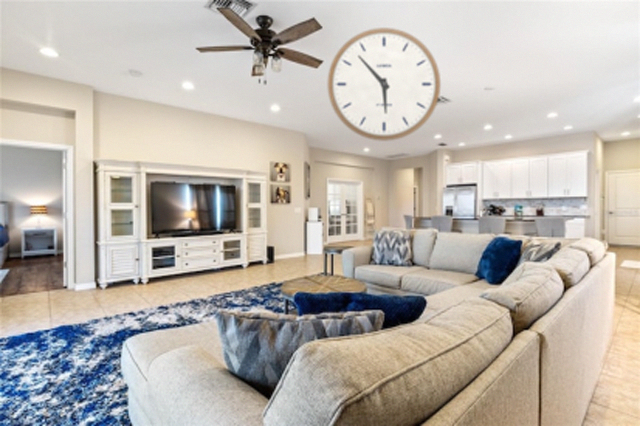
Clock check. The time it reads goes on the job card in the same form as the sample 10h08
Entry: 5h53
